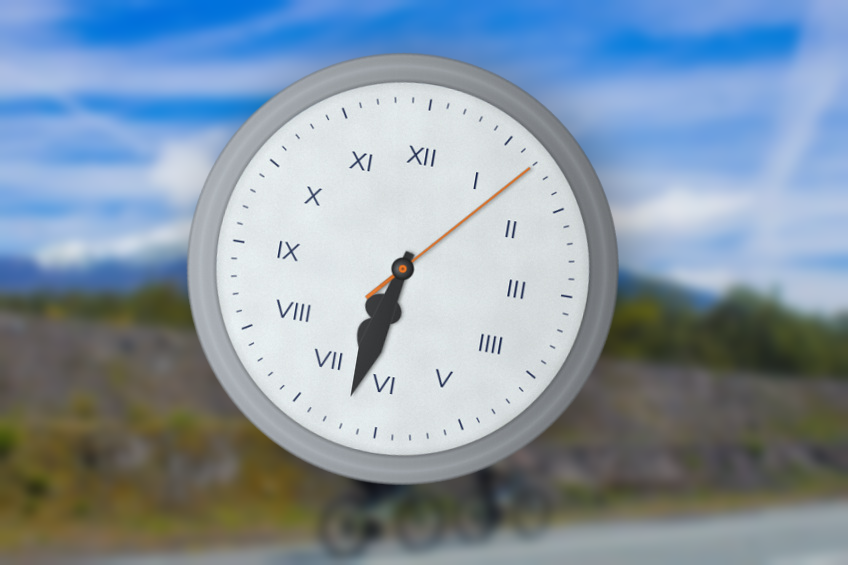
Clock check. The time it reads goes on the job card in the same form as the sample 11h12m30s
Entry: 6h32m07s
